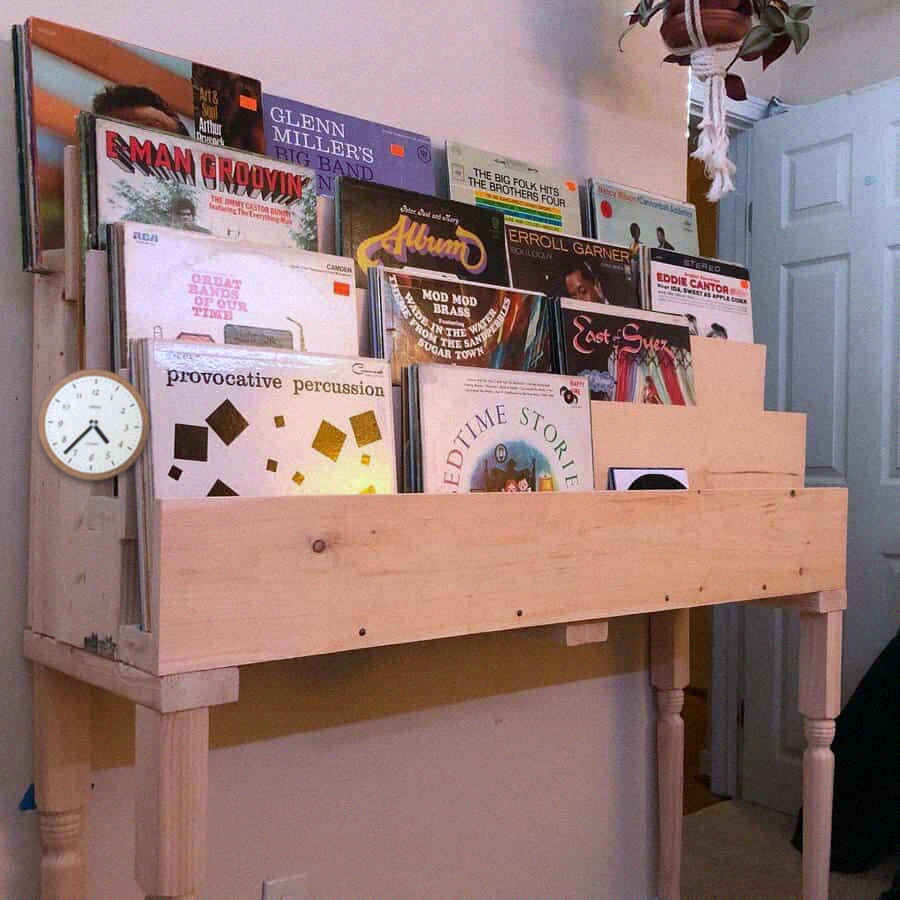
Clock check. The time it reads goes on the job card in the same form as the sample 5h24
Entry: 4h37
